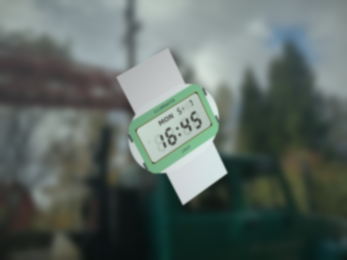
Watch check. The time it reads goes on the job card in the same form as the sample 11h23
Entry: 16h45
